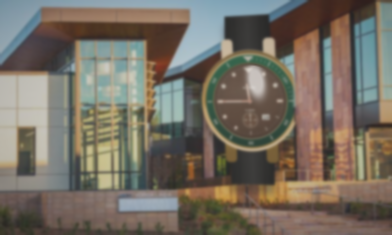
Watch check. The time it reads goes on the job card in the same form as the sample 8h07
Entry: 11h45
